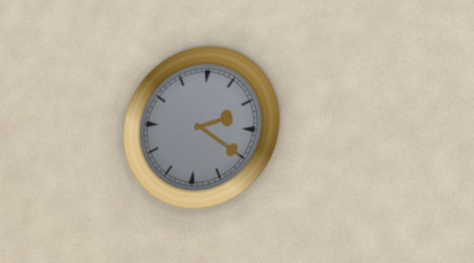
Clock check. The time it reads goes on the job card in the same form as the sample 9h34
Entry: 2h20
